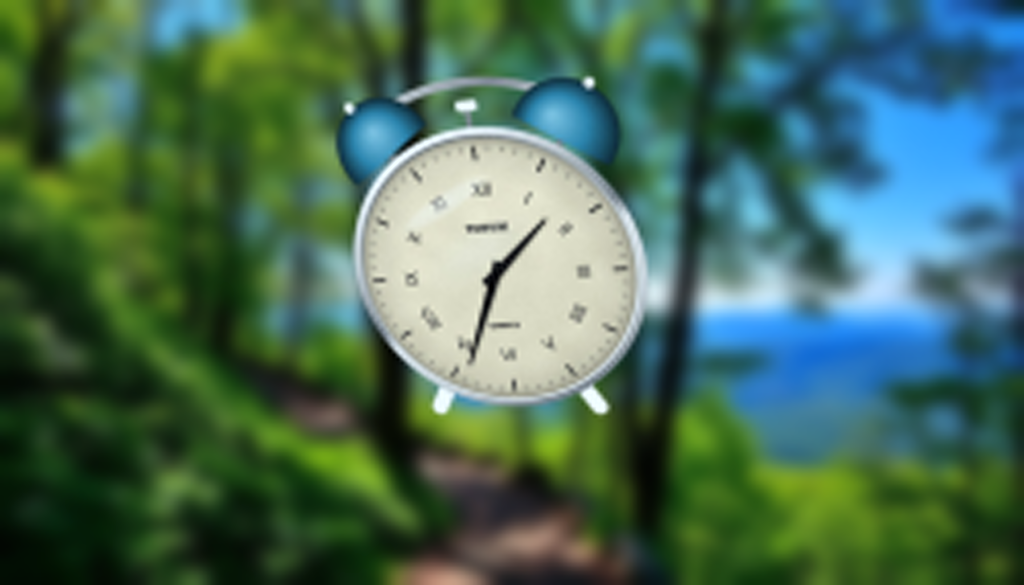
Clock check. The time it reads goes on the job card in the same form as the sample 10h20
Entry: 1h34
